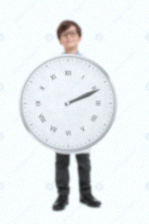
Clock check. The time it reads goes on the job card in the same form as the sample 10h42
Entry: 2h11
